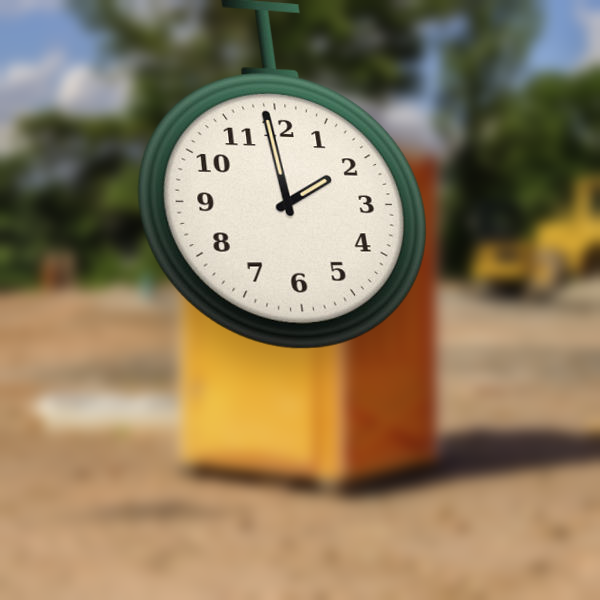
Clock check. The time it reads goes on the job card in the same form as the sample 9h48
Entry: 1h59
